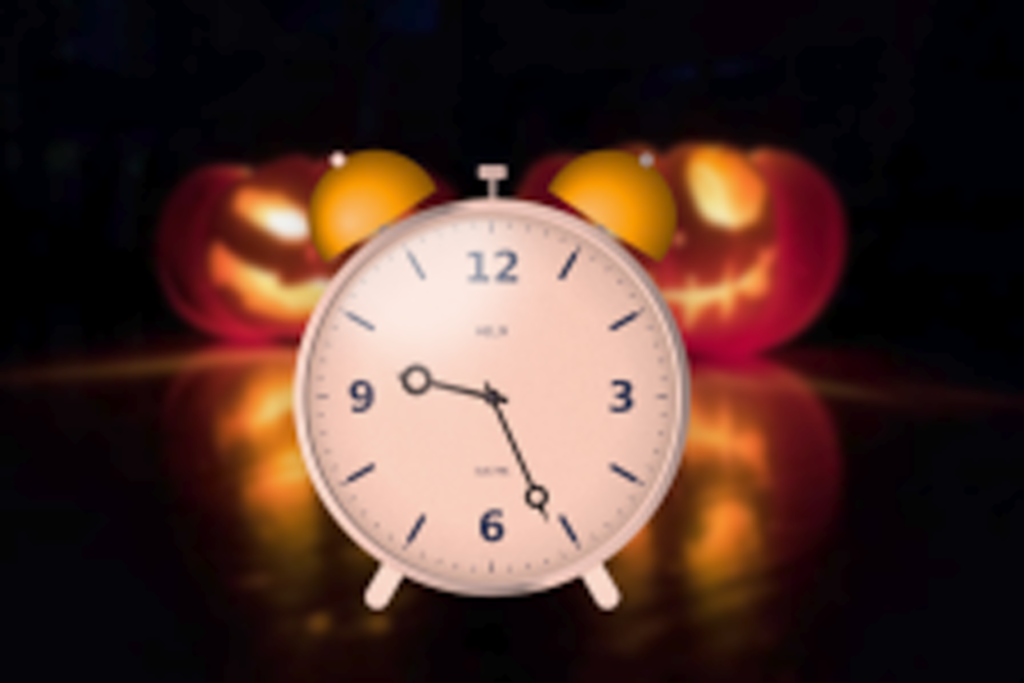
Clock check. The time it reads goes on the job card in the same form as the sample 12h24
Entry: 9h26
